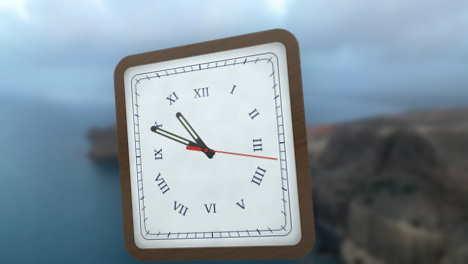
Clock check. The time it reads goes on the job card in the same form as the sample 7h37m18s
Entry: 10h49m17s
